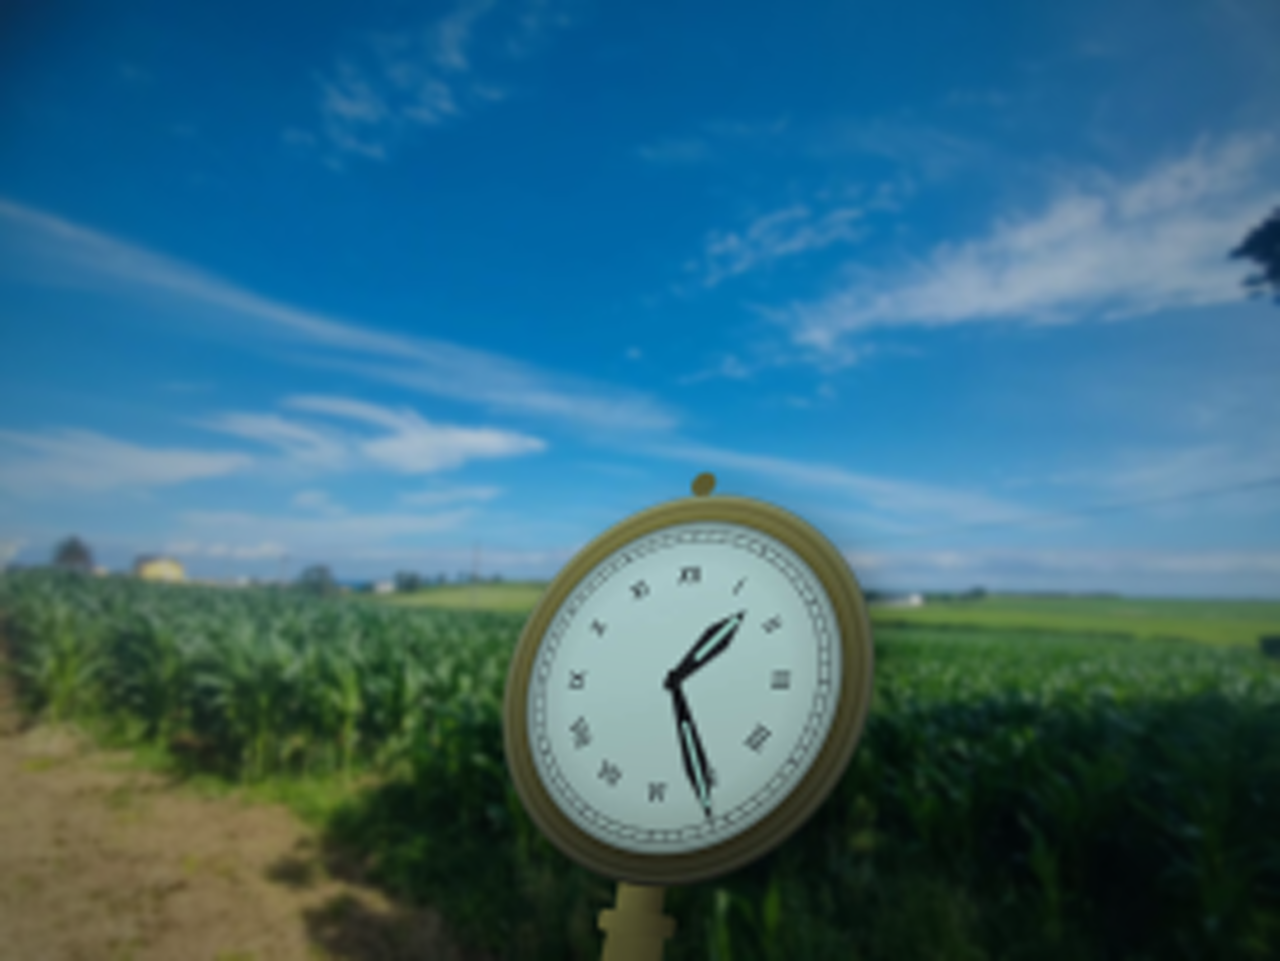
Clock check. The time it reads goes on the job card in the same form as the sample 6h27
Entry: 1h26
